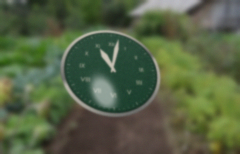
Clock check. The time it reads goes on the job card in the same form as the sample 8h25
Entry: 11h02
